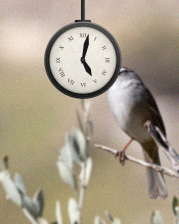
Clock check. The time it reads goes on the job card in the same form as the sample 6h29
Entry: 5h02
